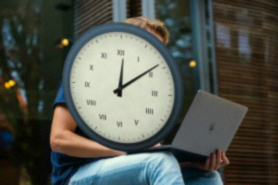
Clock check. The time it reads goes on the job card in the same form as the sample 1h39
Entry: 12h09
